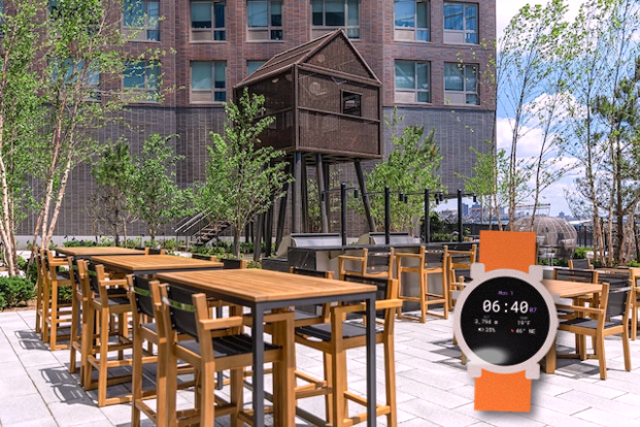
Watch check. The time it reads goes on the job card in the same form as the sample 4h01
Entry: 6h40
